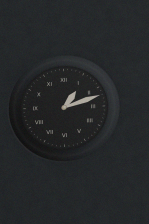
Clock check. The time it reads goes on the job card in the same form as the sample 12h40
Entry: 1h12
